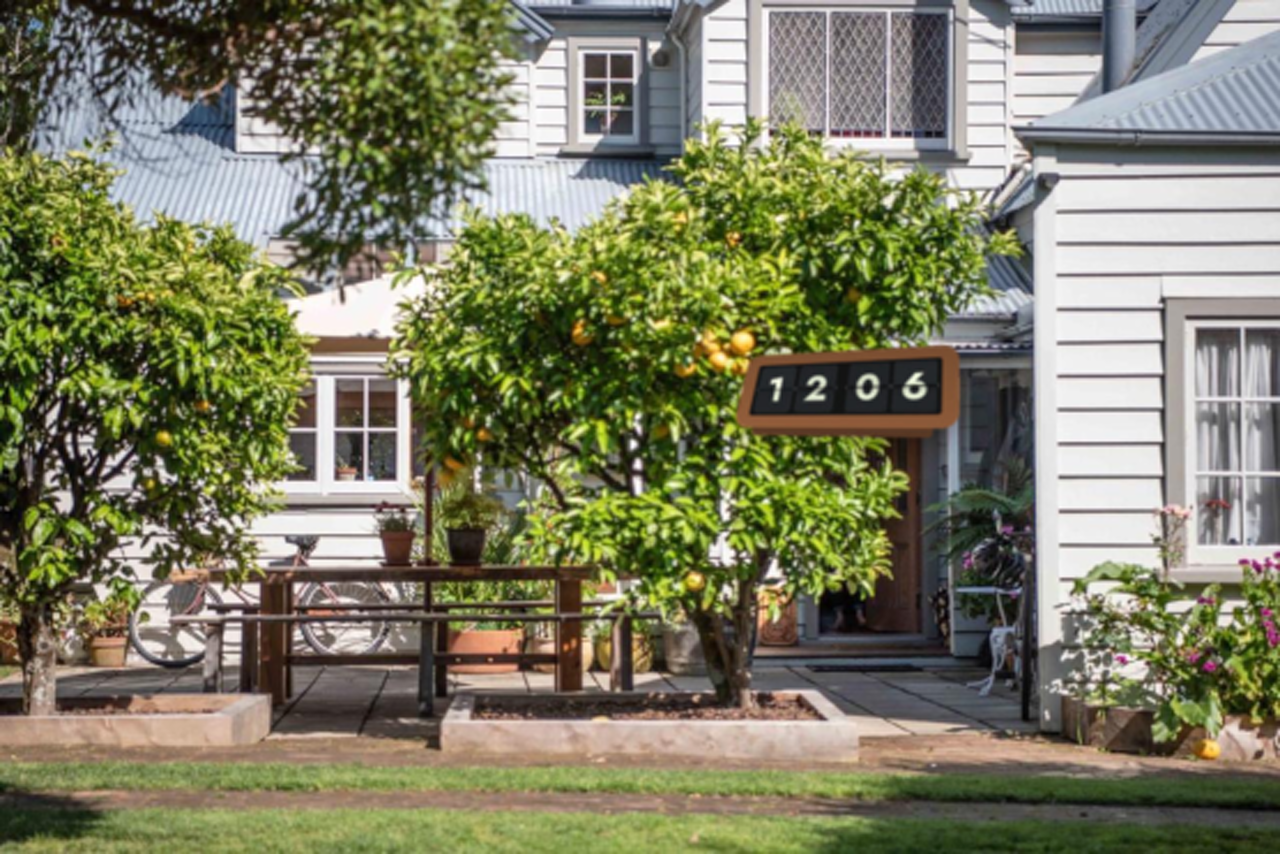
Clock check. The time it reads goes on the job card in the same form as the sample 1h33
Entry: 12h06
